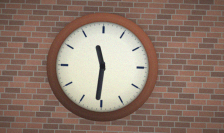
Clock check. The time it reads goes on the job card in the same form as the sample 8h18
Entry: 11h31
